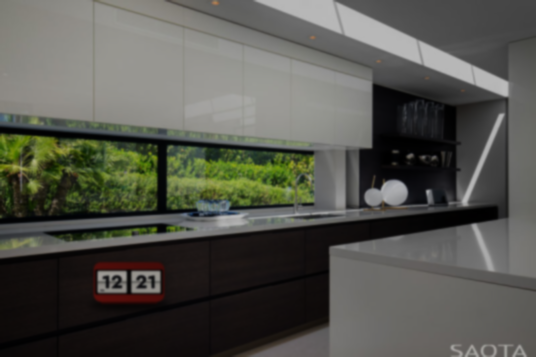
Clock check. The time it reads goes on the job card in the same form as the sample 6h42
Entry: 12h21
